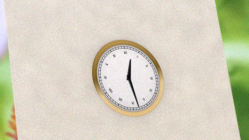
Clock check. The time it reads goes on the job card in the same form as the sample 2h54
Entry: 12h28
